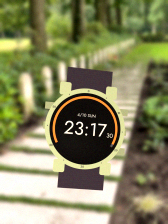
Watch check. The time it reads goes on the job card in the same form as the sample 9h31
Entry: 23h17
